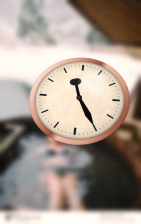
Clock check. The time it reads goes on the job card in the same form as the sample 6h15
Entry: 11h25
